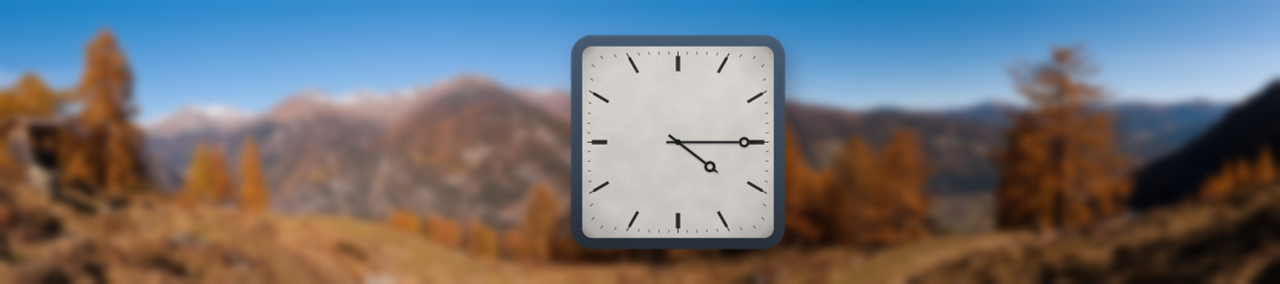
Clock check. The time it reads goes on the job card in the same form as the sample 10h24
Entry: 4h15
